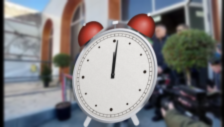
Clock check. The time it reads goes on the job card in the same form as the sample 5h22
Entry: 12h01
